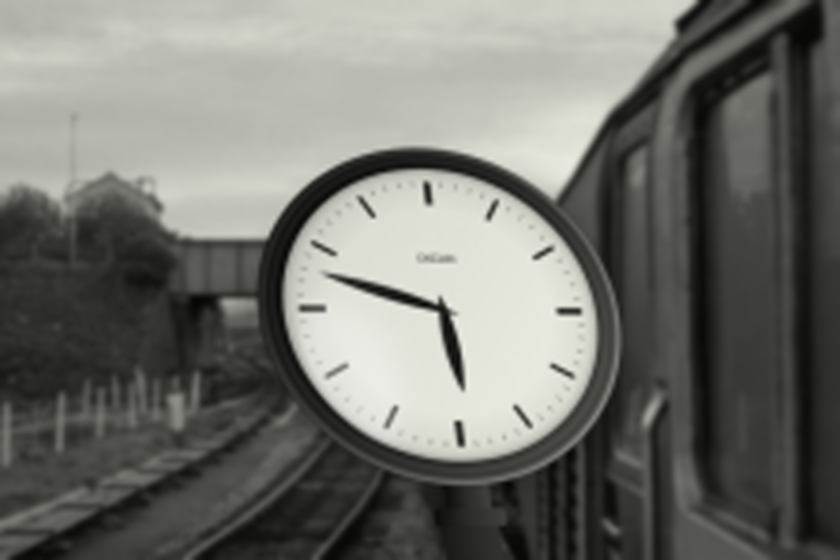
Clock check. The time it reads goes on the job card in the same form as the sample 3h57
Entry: 5h48
